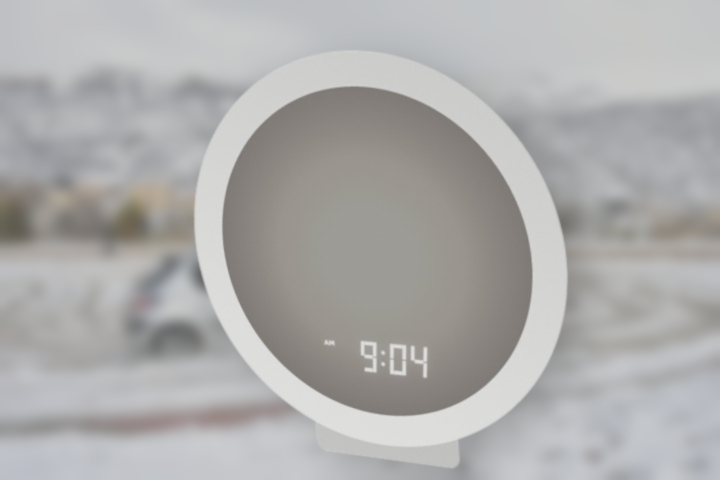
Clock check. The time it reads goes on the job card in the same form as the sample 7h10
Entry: 9h04
